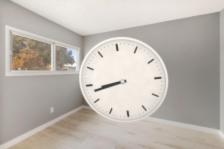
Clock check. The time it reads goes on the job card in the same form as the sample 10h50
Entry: 8h43
